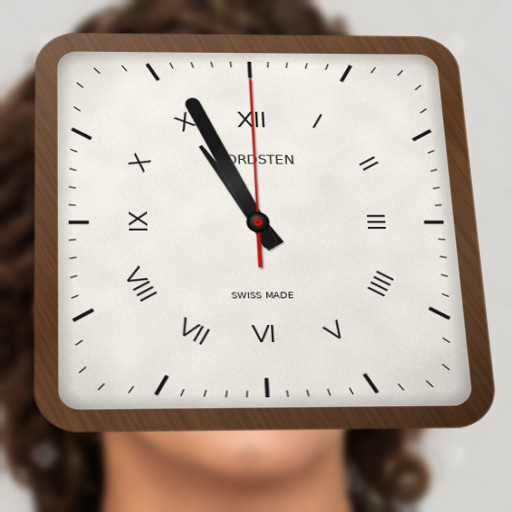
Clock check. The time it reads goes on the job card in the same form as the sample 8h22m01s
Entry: 10h56m00s
